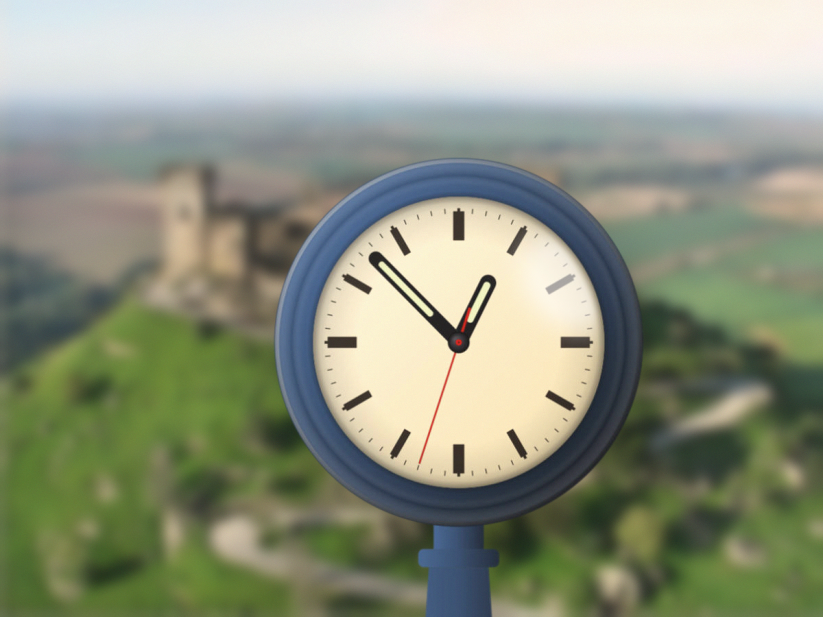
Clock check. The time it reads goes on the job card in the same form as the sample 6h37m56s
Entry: 12h52m33s
